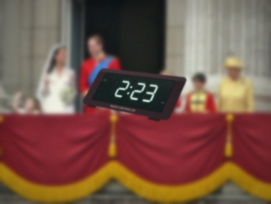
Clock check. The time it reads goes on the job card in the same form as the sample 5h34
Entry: 2h23
